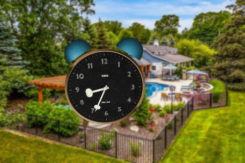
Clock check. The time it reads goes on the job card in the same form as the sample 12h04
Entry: 8h34
